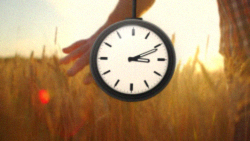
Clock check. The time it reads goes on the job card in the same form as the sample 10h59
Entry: 3h11
